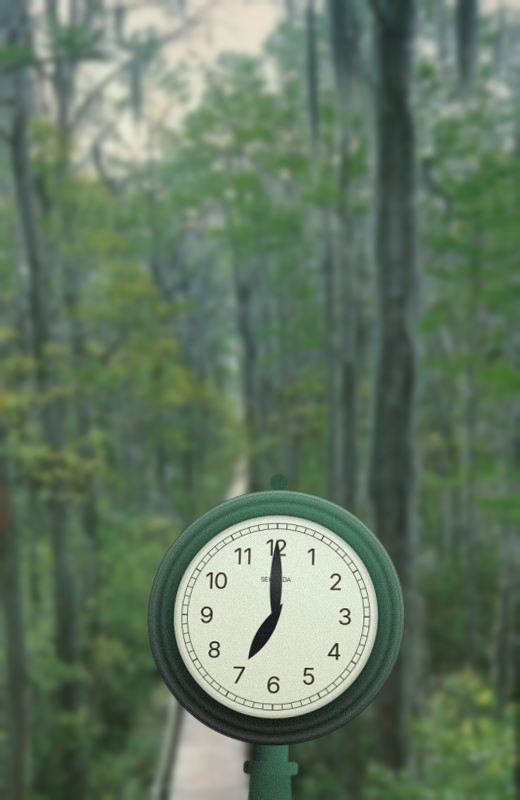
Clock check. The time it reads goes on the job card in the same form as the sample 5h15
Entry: 7h00
